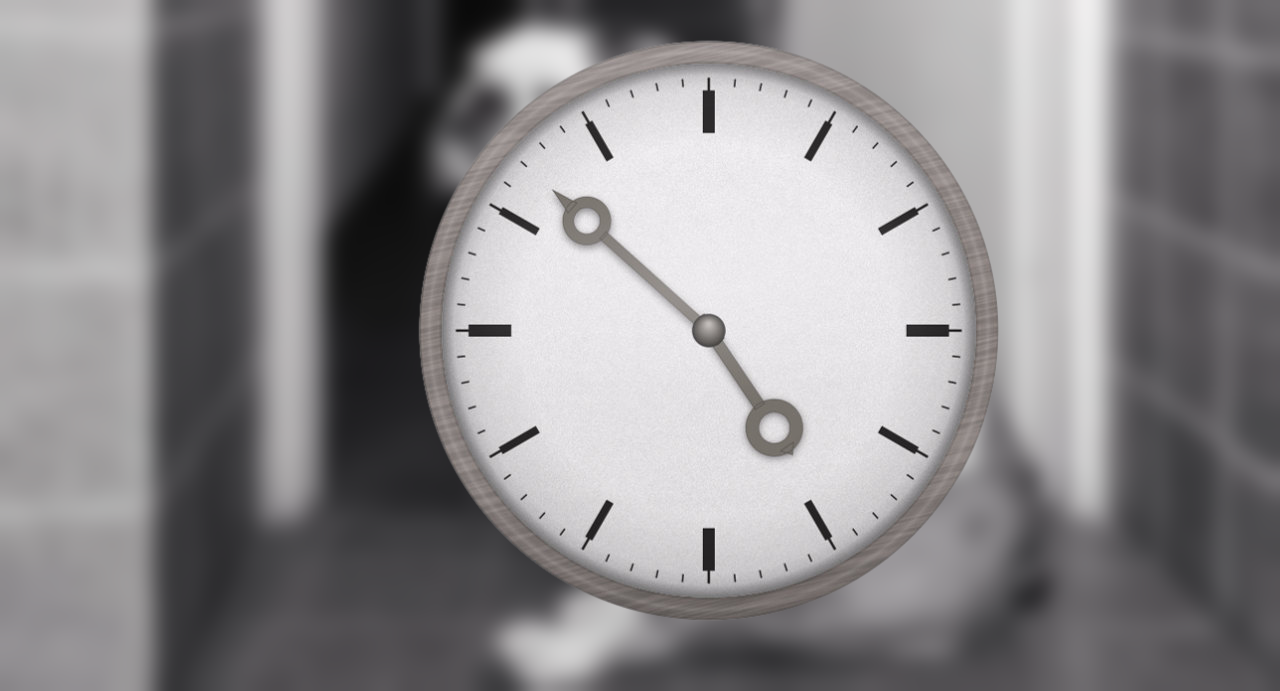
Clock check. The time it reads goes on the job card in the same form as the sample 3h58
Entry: 4h52
